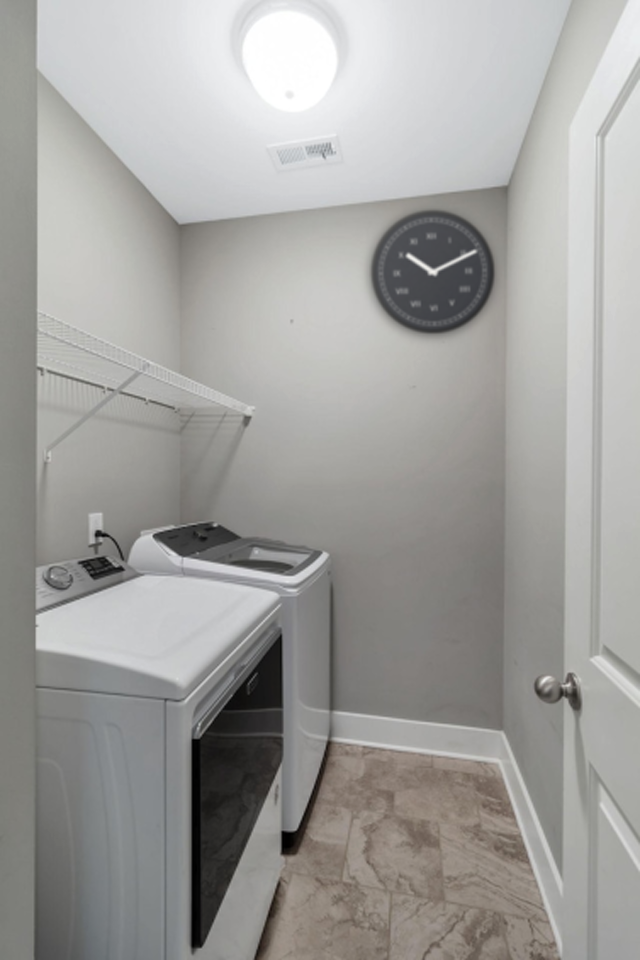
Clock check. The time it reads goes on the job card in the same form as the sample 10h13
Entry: 10h11
